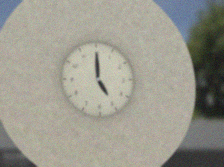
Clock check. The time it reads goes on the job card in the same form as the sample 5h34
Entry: 5h00
